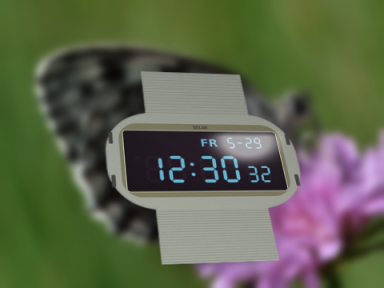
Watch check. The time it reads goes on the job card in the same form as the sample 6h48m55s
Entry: 12h30m32s
